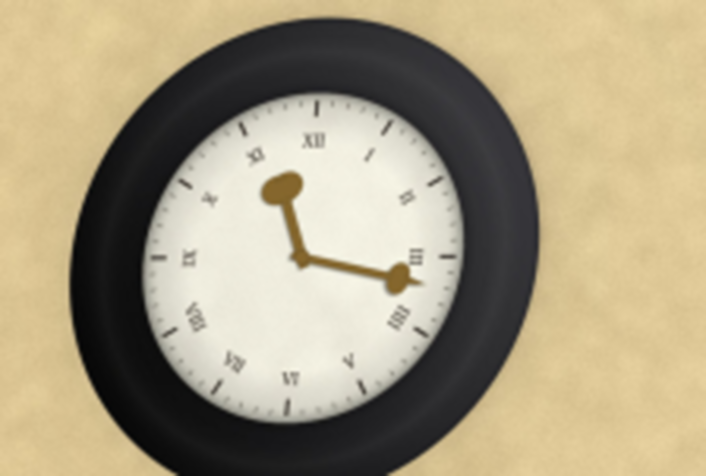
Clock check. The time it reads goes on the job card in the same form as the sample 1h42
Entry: 11h17
